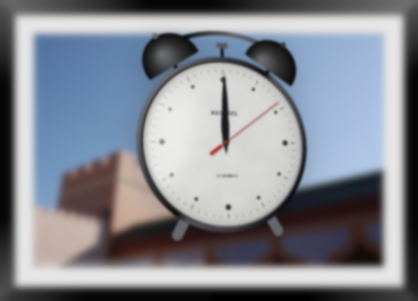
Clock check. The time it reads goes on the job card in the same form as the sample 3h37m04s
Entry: 12h00m09s
